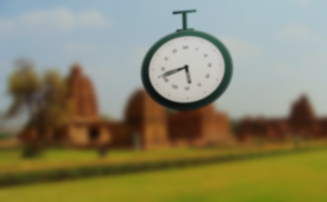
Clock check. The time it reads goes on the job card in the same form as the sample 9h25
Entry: 5h42
